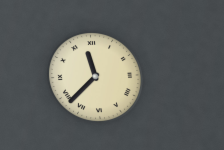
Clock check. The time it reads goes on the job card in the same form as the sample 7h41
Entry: 11h38
